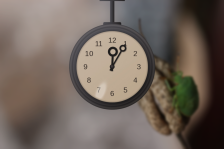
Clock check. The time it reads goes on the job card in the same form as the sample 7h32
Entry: 12h05
